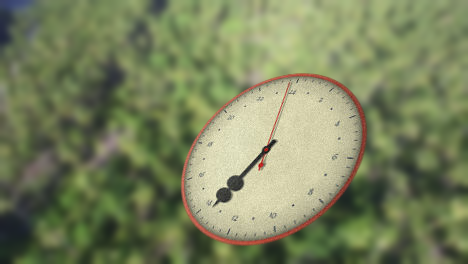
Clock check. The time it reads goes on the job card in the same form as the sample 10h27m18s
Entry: 13h33m59s
